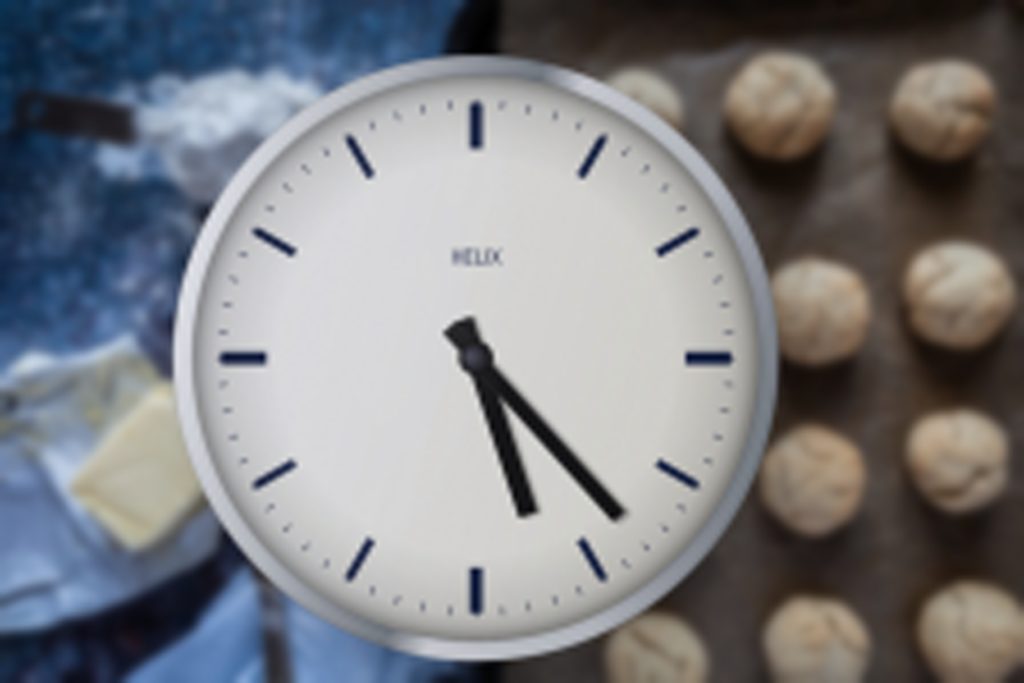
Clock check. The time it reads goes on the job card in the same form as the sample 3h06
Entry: 5h23
